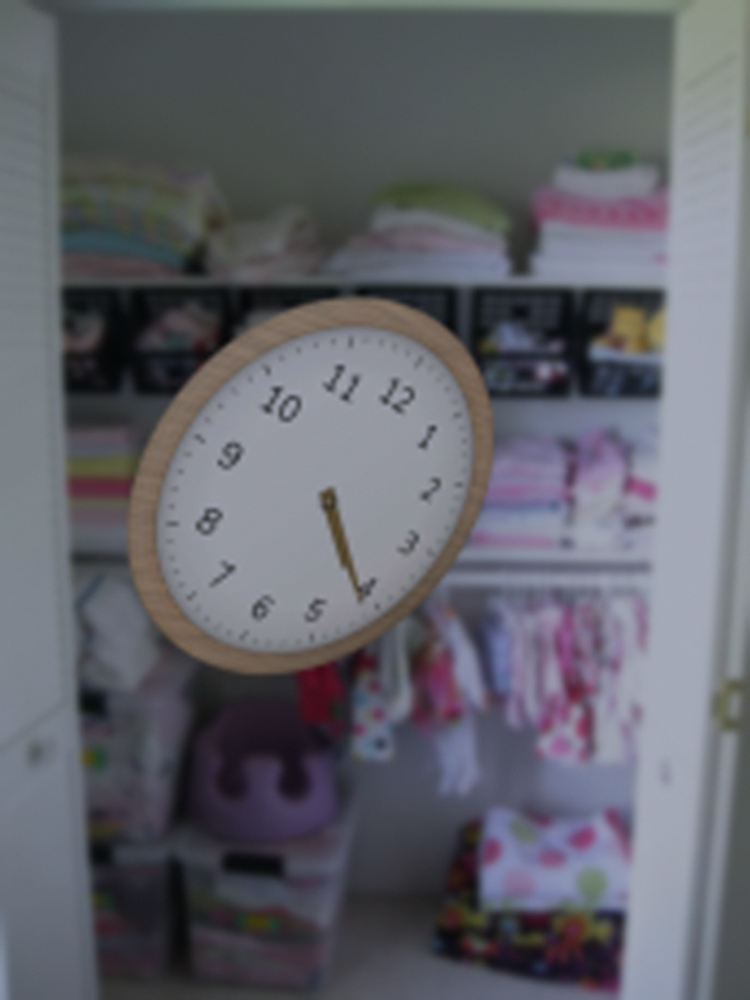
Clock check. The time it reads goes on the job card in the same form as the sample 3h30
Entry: 4h21
